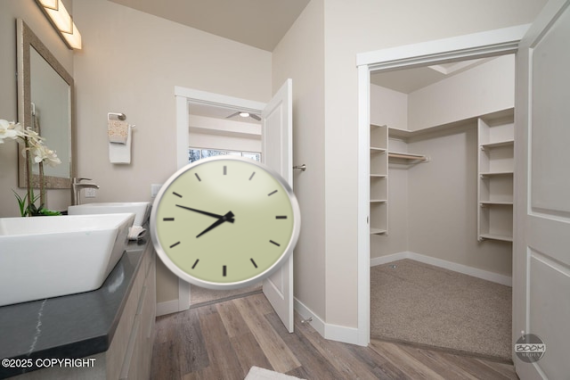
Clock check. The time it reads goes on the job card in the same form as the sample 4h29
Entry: 7h48
